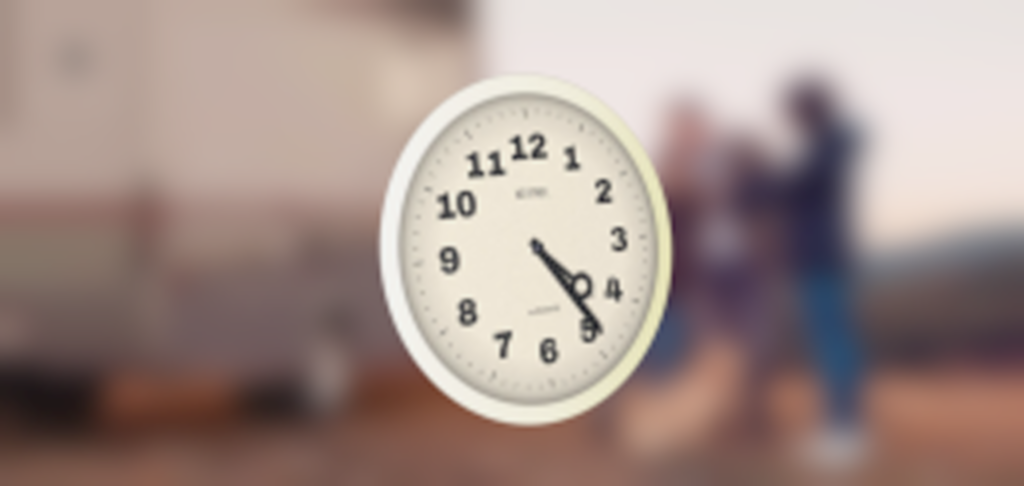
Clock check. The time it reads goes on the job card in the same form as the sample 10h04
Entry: 4h24
